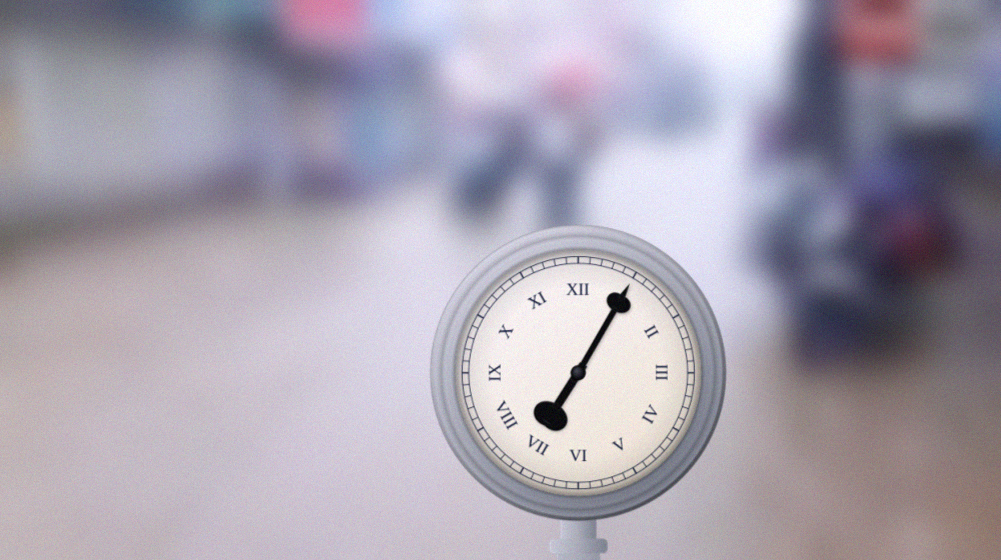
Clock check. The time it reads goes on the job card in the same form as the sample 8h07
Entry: 7h05
